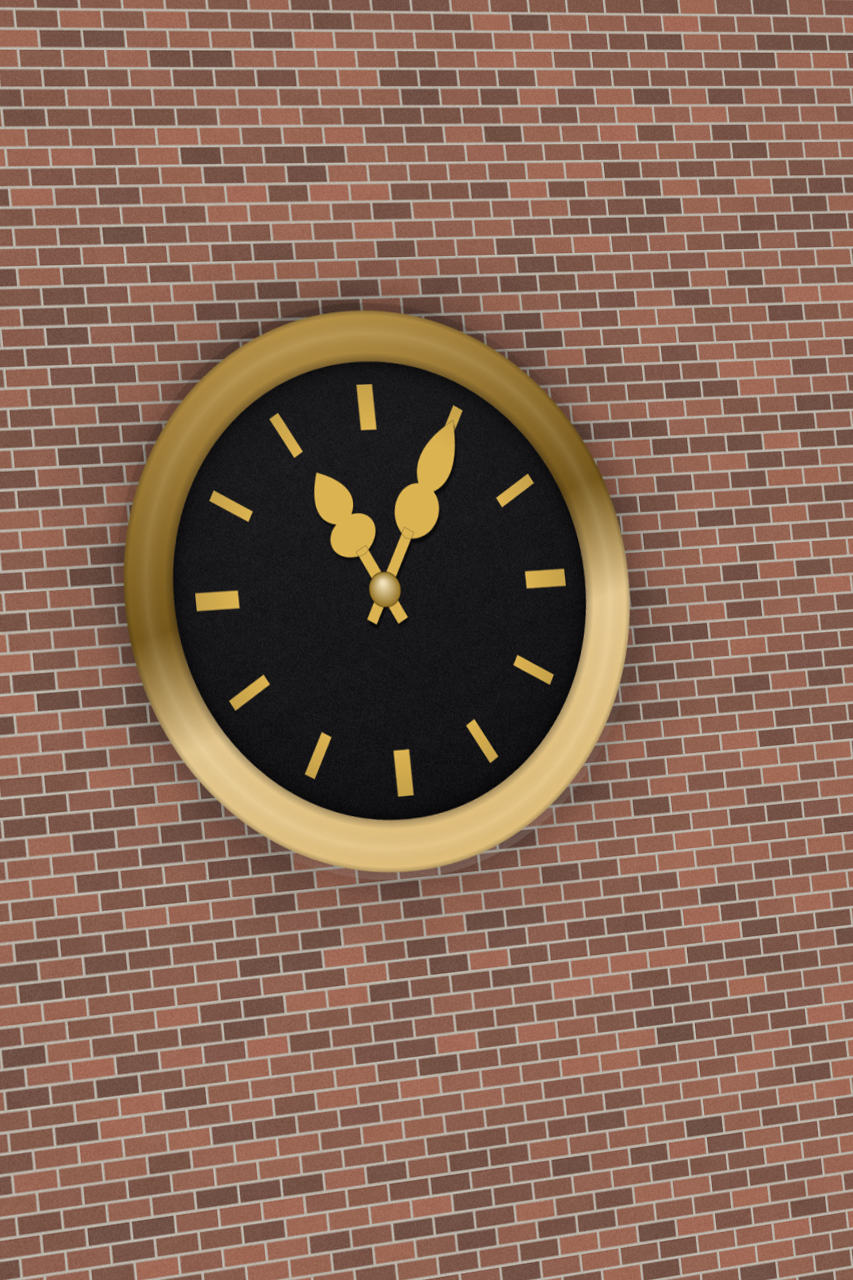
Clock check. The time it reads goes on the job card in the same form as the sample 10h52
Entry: 11h05
